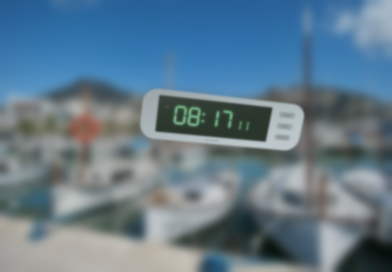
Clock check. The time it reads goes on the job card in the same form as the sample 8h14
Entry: 8h17
